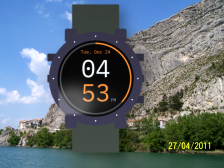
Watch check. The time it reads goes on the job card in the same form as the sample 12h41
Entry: 4h53
